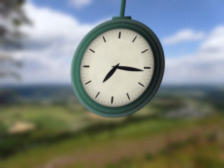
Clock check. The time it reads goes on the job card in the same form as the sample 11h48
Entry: 7h16
